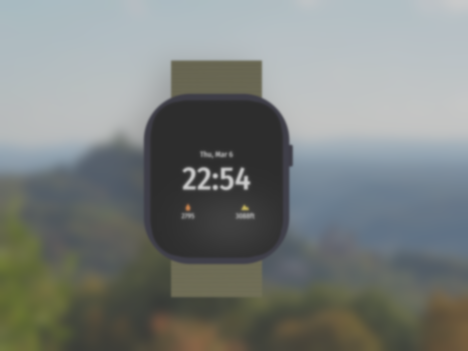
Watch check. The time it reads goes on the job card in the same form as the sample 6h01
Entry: 22h54
